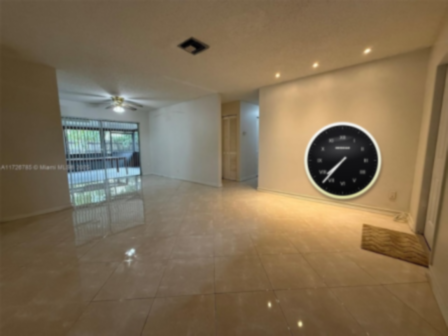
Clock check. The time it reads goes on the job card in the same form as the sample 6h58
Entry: 7h37
